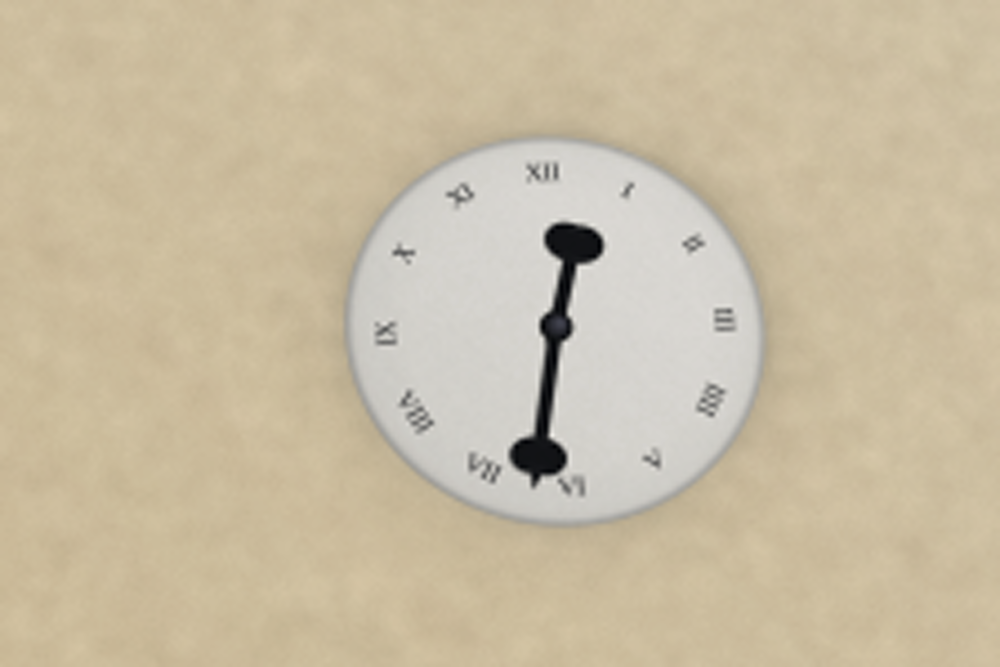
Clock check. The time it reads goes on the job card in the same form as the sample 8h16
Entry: 12h32
